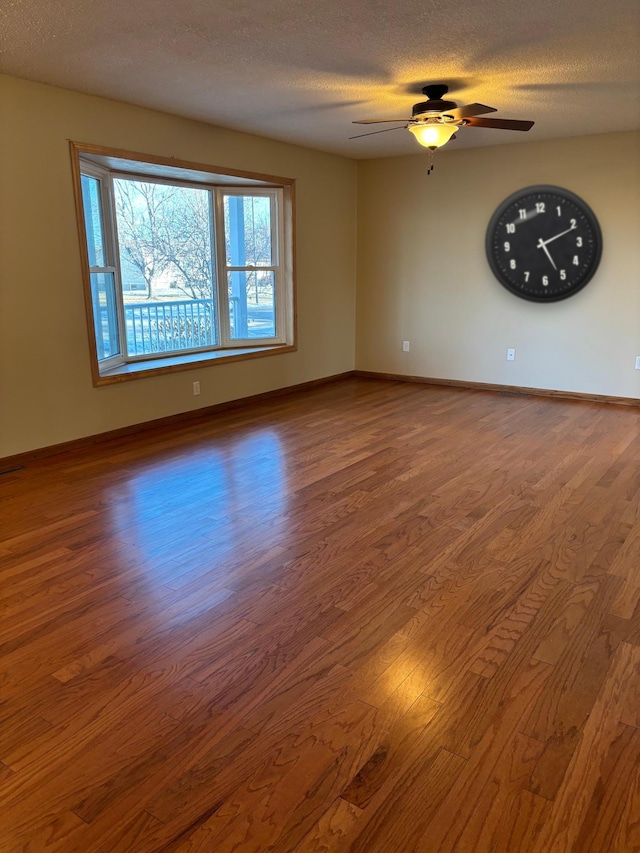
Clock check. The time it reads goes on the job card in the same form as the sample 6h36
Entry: 5h11
